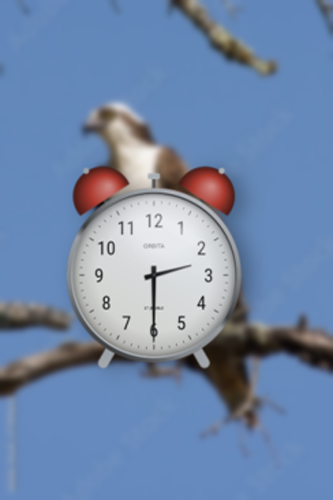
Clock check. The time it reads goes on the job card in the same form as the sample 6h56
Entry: 2h30
